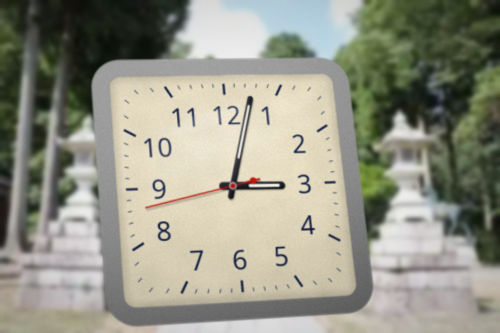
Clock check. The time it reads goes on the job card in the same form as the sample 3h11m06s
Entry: 3h02m43s
